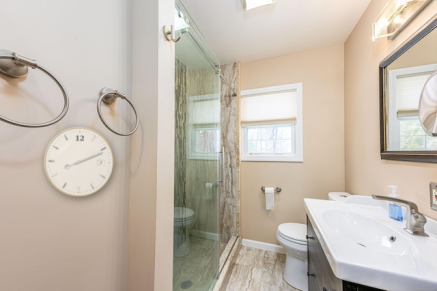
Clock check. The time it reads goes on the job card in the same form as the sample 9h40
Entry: 8h11
